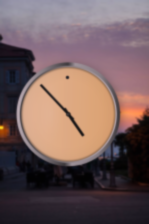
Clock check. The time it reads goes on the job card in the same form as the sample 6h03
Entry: 4h53
